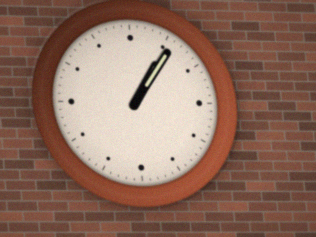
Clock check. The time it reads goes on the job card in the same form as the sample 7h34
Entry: 1h06
